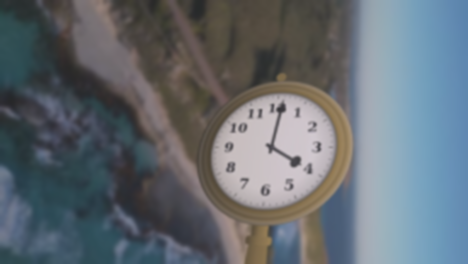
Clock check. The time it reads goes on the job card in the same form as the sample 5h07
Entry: 4h01
